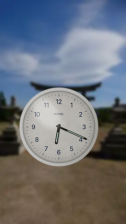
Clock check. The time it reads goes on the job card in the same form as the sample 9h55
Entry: 6h19
